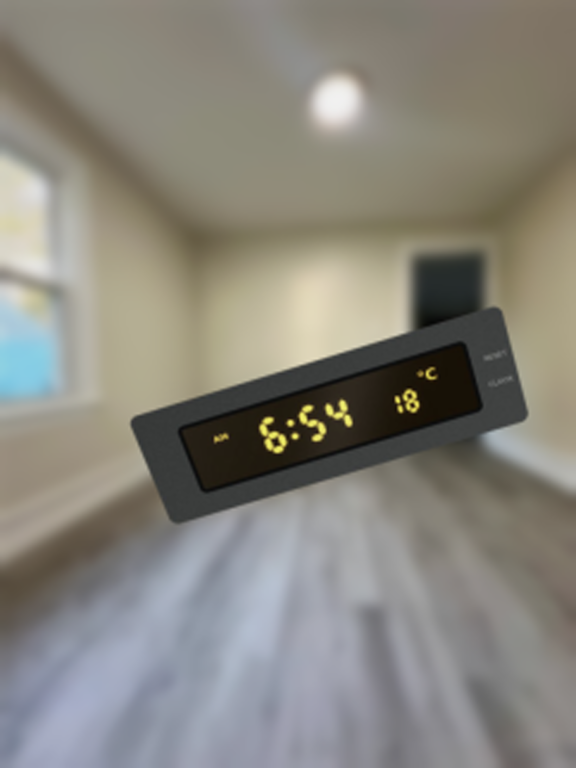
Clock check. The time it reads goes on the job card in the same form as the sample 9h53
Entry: 6h54
